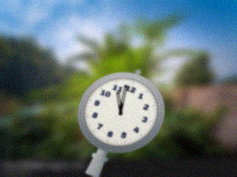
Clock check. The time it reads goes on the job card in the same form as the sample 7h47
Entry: 10h58
